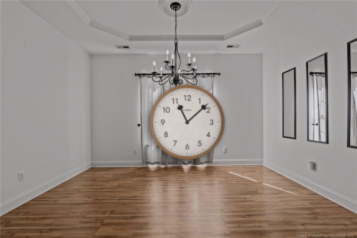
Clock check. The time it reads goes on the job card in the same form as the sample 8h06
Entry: 11h08
